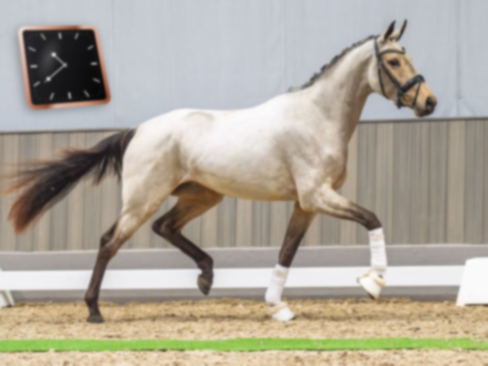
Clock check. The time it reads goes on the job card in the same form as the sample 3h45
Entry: 10h39
